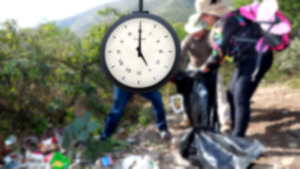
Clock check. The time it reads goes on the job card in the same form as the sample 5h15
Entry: 5h00
